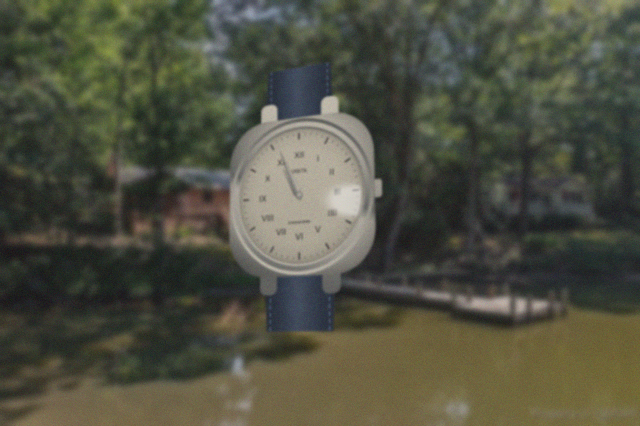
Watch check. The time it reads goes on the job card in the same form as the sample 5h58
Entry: 10h56
